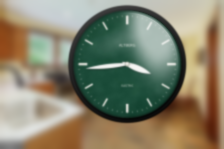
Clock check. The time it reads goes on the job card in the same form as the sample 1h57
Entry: 3h44
